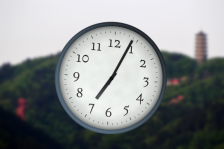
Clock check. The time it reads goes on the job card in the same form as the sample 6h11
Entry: 7h04
